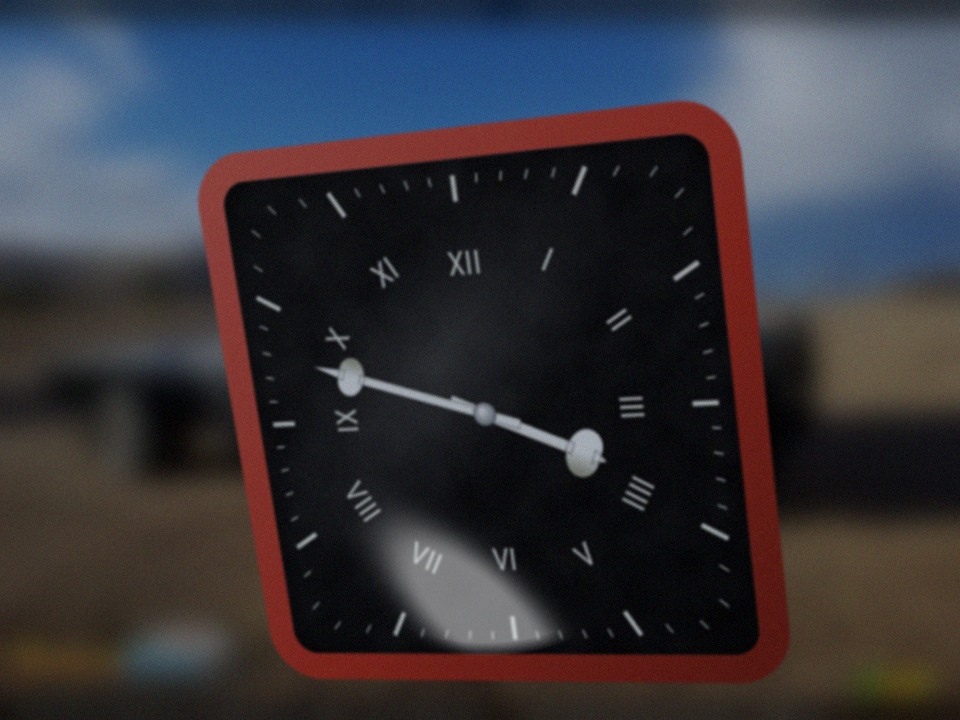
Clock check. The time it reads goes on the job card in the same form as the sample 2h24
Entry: 3h48
